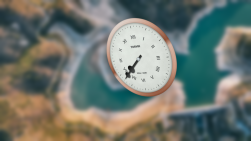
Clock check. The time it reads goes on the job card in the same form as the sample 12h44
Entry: 7h38
